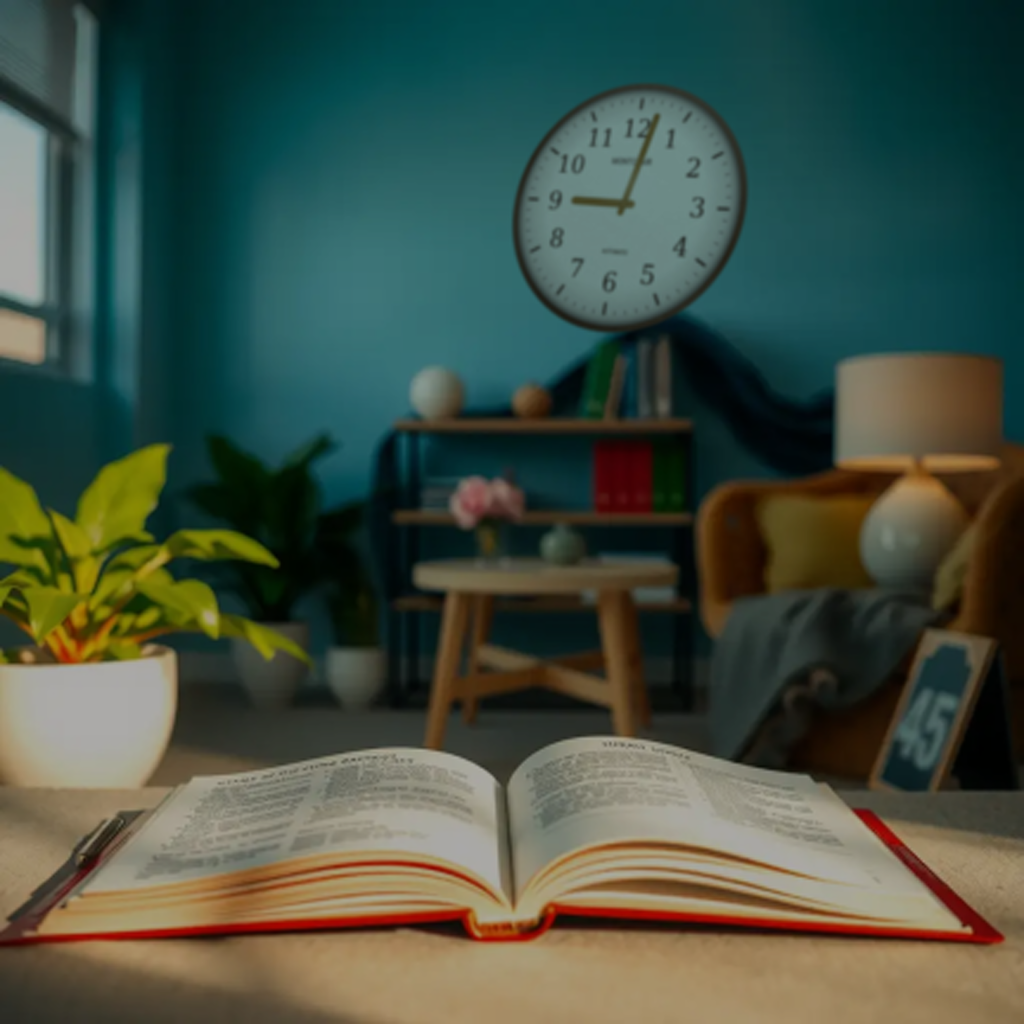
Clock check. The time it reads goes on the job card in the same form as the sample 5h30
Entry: 9h02
